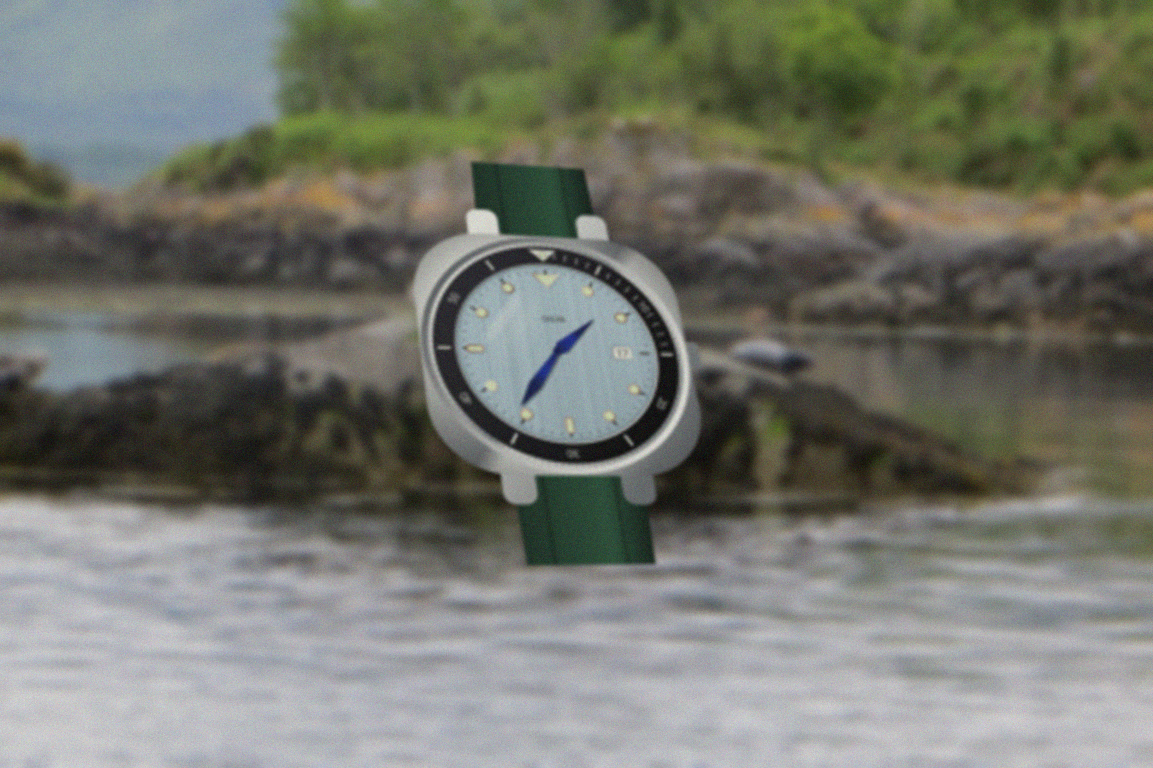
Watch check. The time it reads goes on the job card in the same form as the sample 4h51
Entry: 1h36
